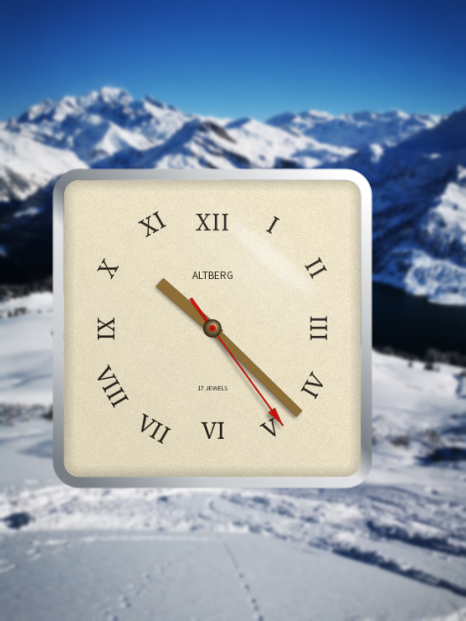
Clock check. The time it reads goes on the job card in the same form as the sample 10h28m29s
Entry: 10h22m24s
